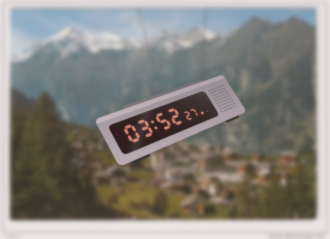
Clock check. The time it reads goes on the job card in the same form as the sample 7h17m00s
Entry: 3h52m27s
